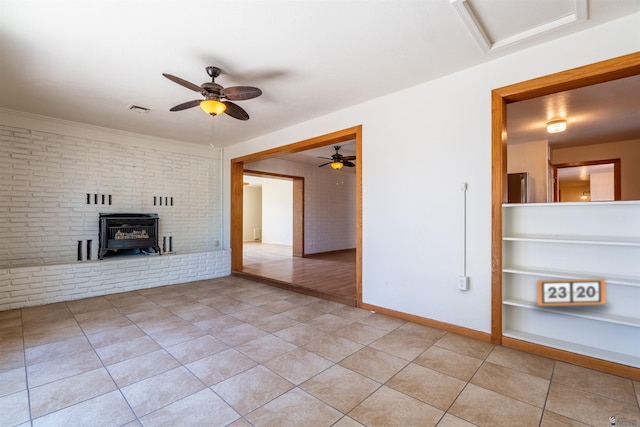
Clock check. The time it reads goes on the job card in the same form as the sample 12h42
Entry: 23h20
